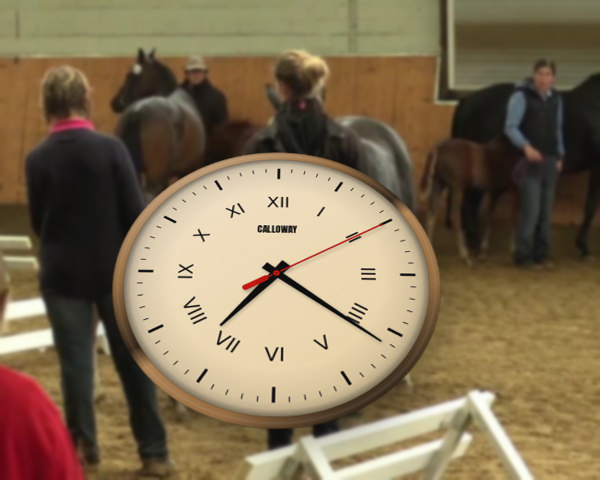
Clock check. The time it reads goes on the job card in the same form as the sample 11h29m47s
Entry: 7h21m10s
